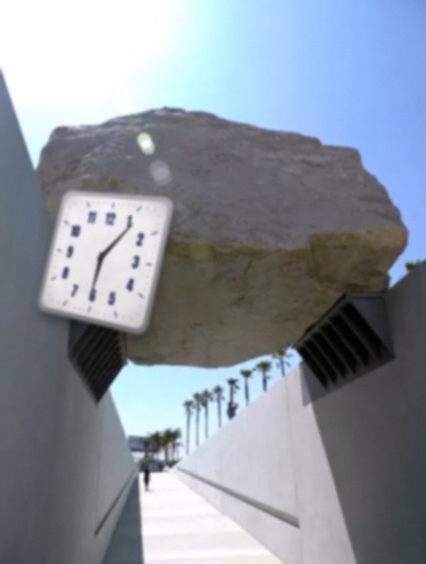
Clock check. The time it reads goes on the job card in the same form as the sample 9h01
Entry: 6h06
